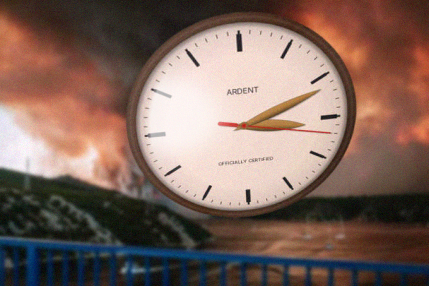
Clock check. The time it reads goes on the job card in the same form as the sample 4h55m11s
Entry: 3h11m17s
